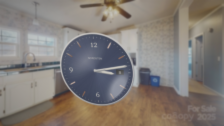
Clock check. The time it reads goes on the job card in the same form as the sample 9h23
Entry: 3h13
